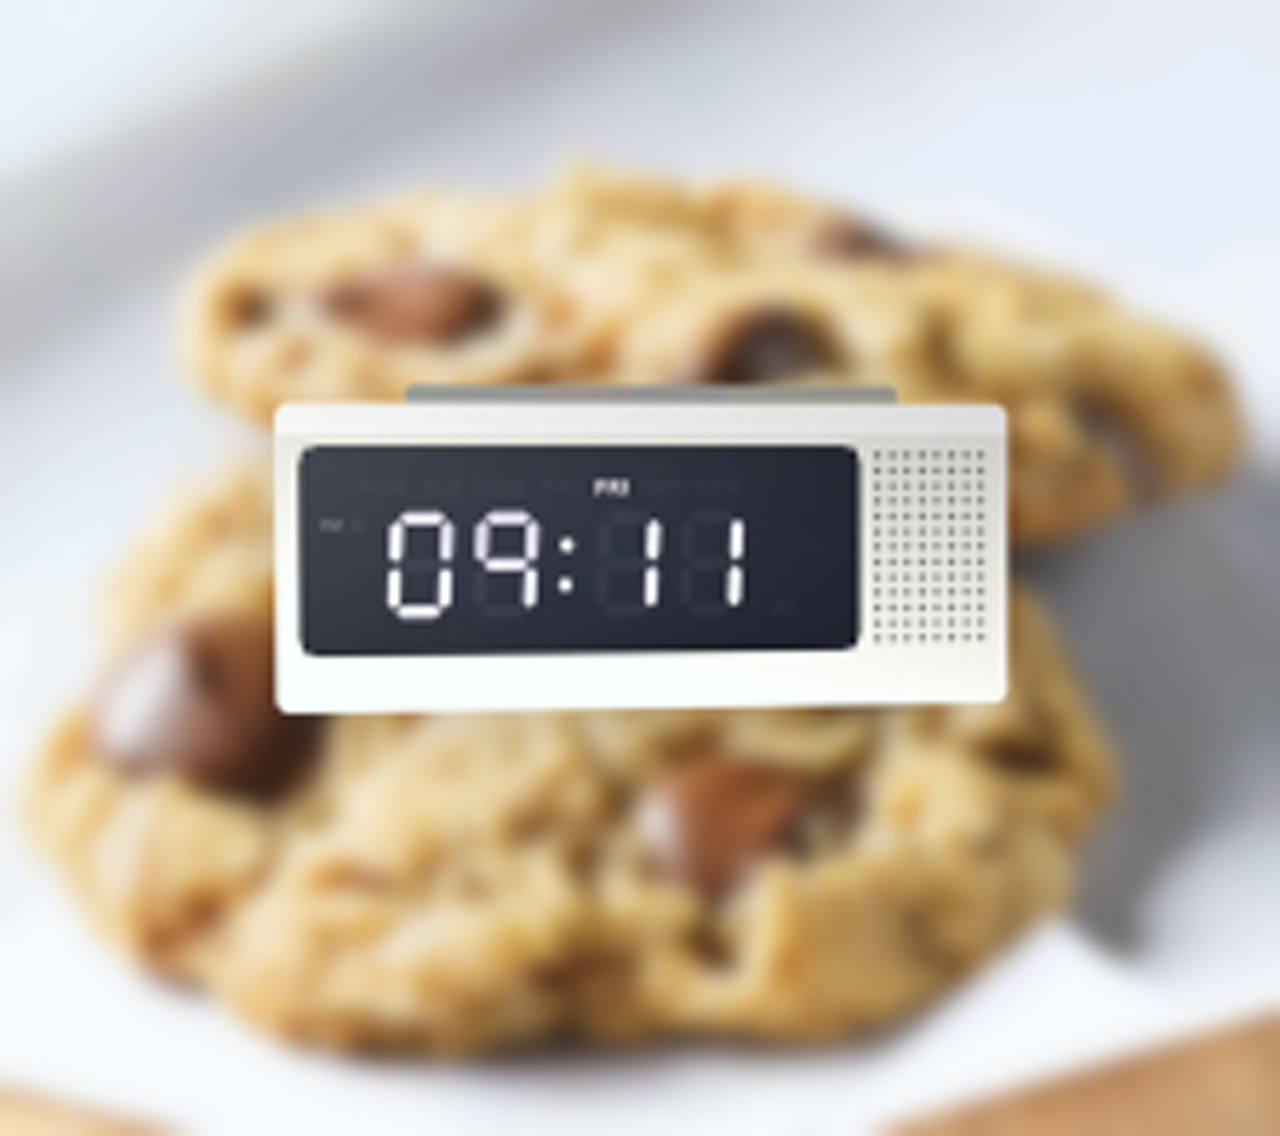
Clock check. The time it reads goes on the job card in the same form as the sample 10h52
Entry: 9h11
